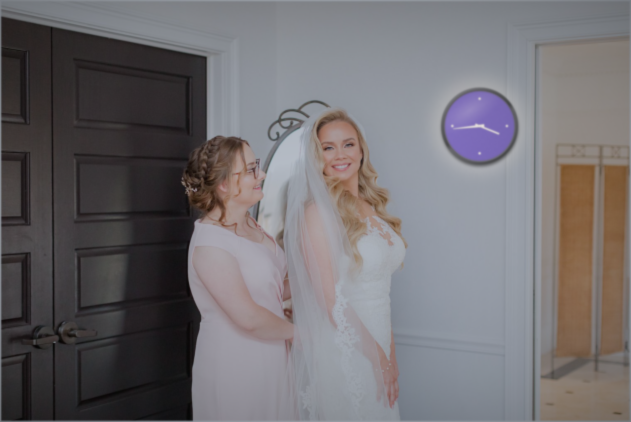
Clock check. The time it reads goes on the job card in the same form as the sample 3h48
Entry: 3h44
